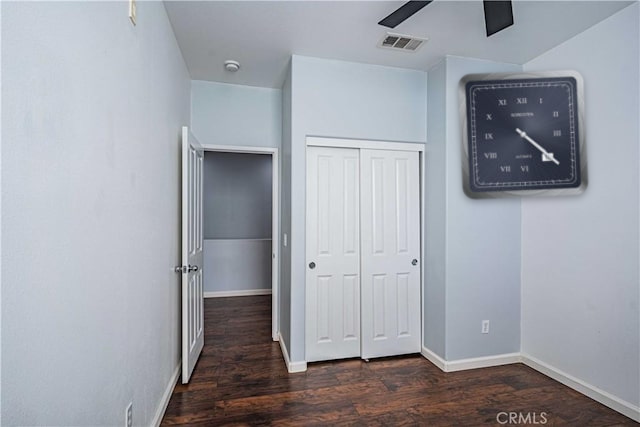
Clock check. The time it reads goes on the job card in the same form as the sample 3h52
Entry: 4h22
